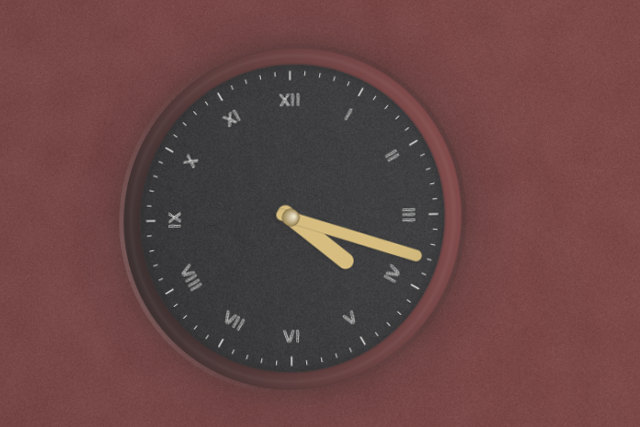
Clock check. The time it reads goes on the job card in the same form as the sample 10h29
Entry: 4h18
